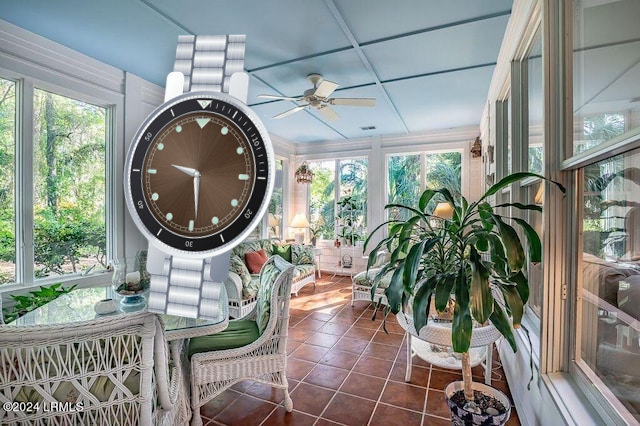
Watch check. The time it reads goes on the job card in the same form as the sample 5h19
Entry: 9h29
